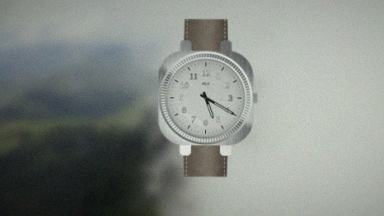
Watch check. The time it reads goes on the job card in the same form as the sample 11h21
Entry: 5h20
